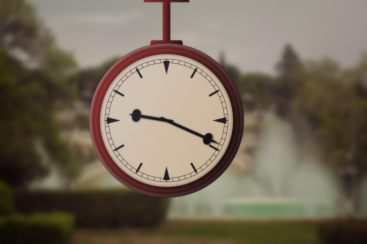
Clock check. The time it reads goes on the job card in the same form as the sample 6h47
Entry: 9h19
